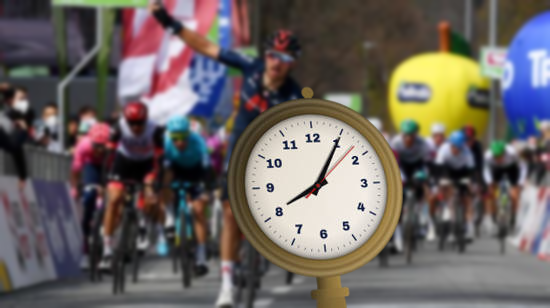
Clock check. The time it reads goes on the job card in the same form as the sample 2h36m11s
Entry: 8h05m08s
